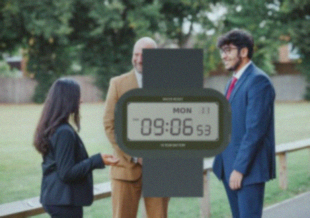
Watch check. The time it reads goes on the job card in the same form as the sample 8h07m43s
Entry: 9h06m53s
